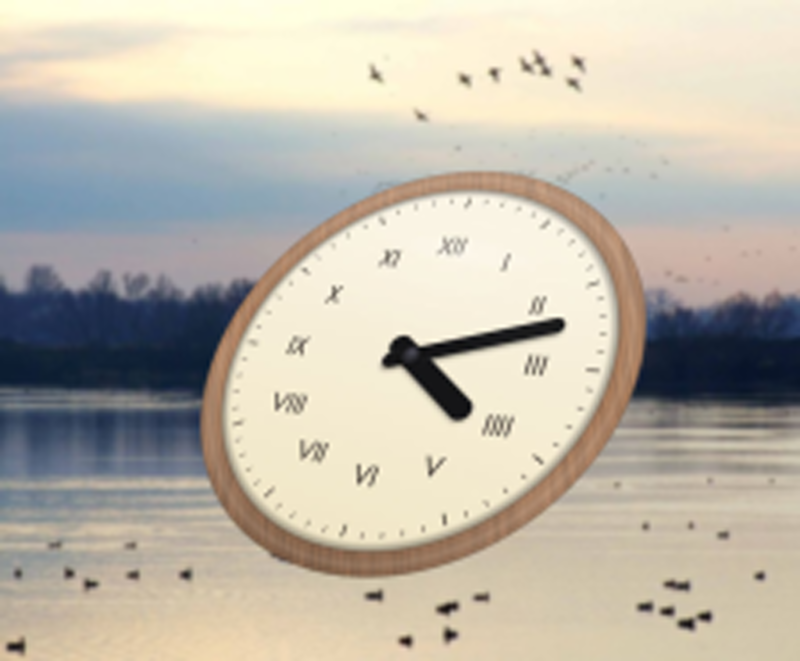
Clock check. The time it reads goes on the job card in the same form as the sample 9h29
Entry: 4h12
